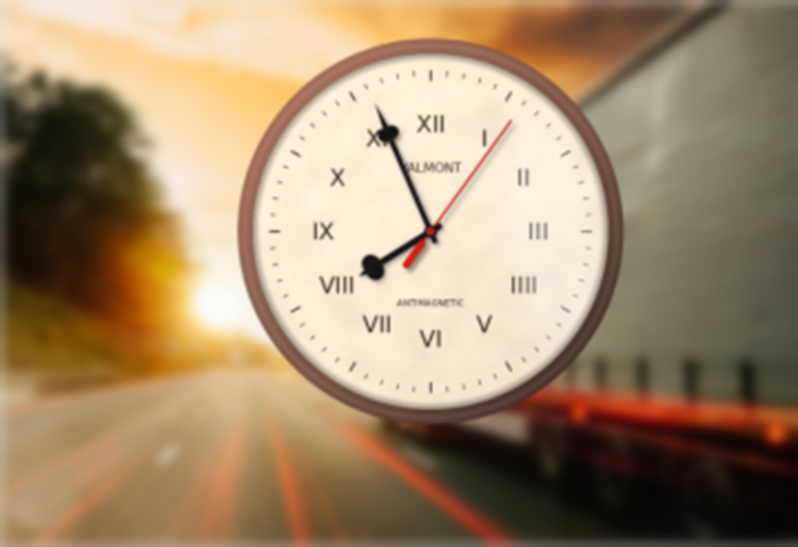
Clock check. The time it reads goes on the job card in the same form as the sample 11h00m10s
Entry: 7h56m06s
